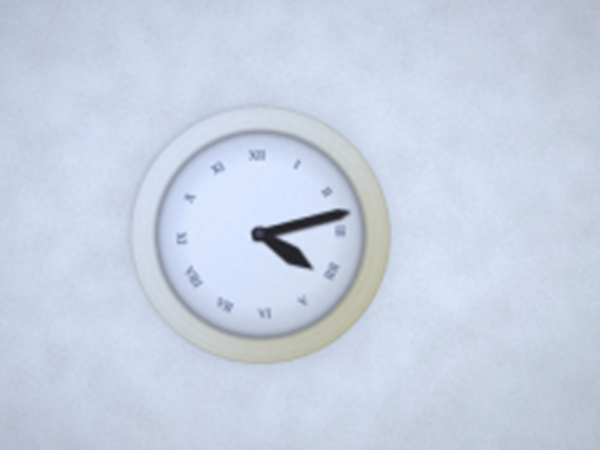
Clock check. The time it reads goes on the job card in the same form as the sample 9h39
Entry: 4h13
